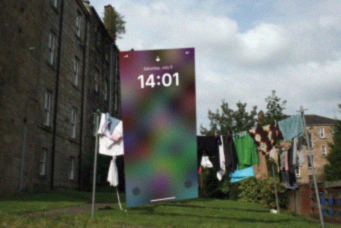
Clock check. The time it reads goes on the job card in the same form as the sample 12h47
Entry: 14h01
